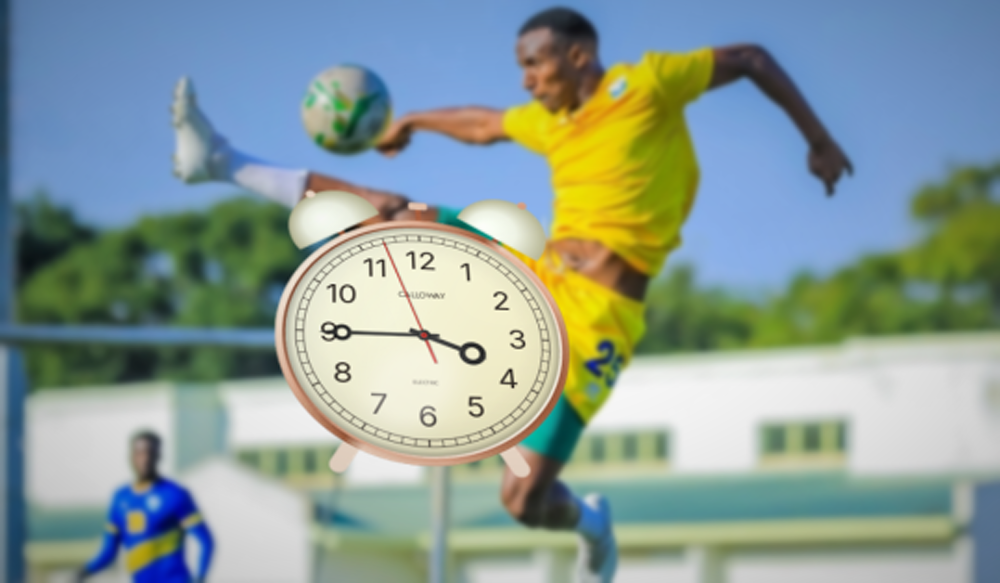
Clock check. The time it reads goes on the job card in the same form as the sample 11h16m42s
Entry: 3h44m57s
